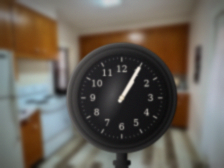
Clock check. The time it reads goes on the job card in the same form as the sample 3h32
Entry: 1h05
